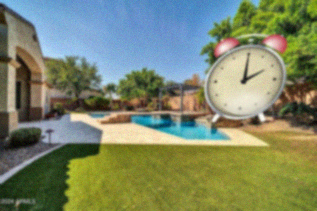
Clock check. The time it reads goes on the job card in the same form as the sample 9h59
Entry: 2h00
